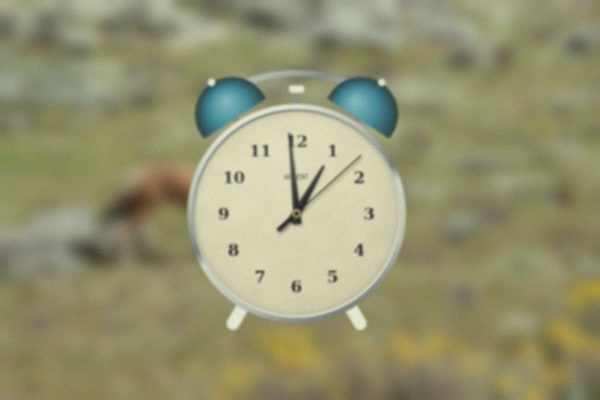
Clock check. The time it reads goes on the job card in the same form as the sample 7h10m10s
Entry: 12h59m08s
